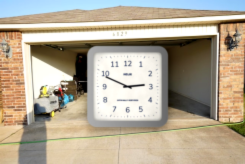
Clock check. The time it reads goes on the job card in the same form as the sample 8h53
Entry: 2h49
